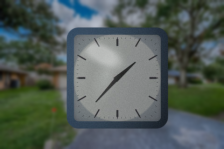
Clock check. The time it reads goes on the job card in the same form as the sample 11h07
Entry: 1h37
